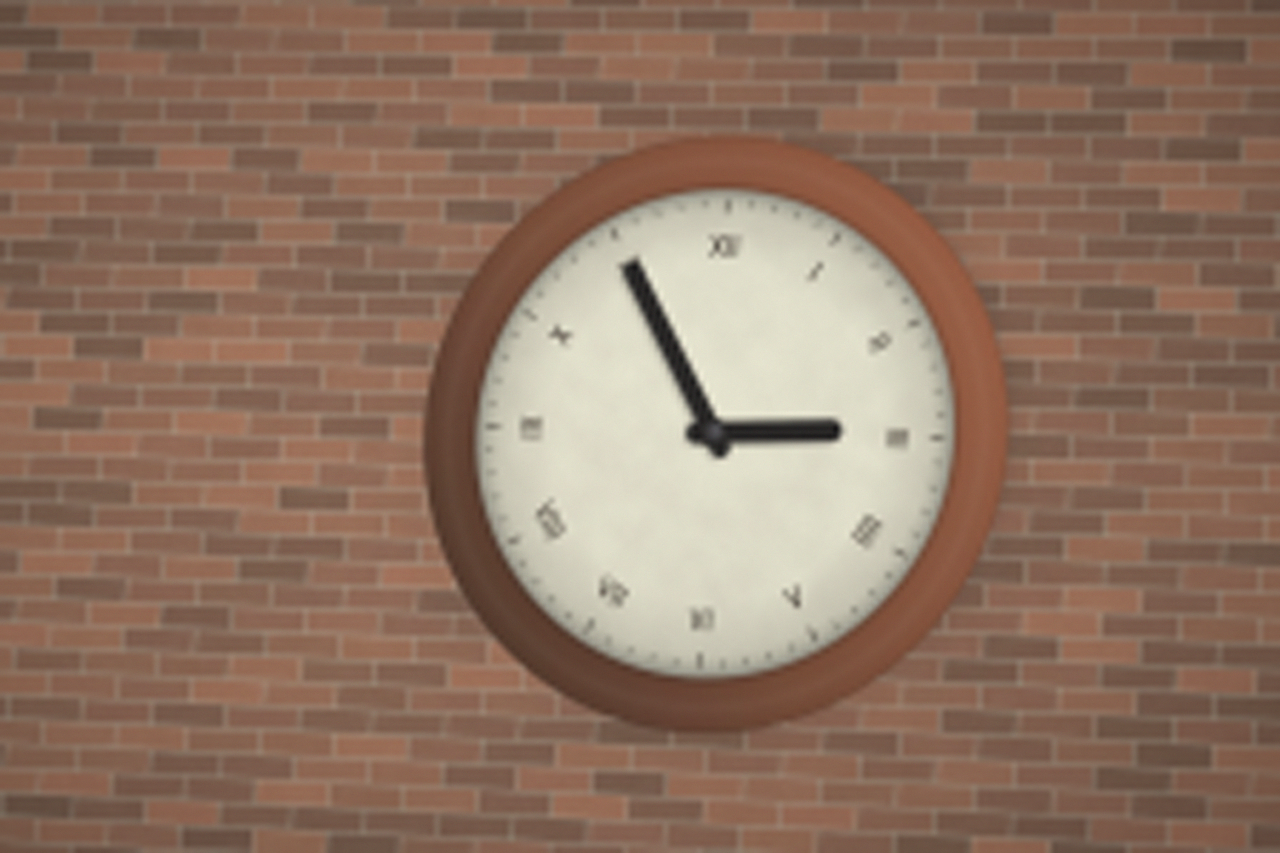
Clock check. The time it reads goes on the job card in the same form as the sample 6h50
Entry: 2h55
